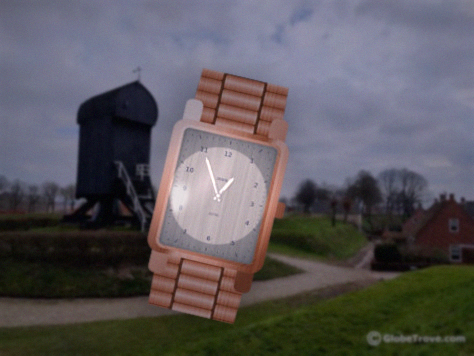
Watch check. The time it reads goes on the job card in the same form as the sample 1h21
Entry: 12h55
